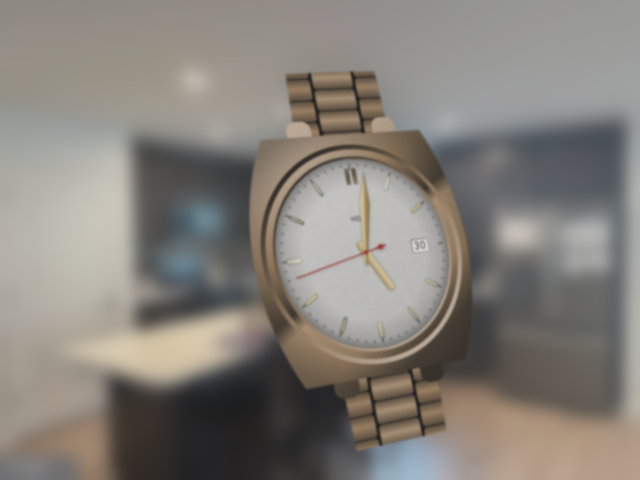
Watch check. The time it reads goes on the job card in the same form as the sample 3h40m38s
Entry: 5h01m43s
